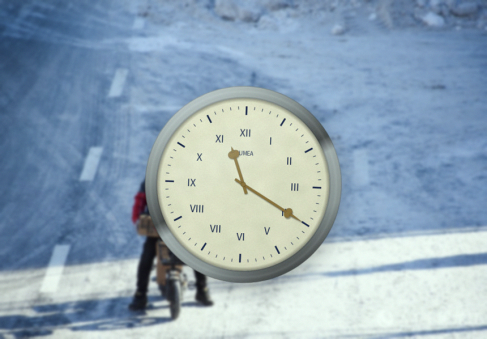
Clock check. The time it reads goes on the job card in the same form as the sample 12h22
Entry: 11h20
